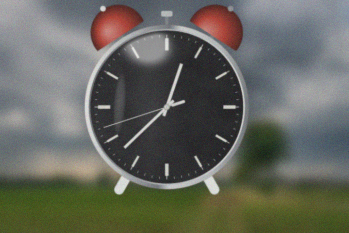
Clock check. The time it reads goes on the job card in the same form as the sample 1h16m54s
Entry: 12h37m42s
